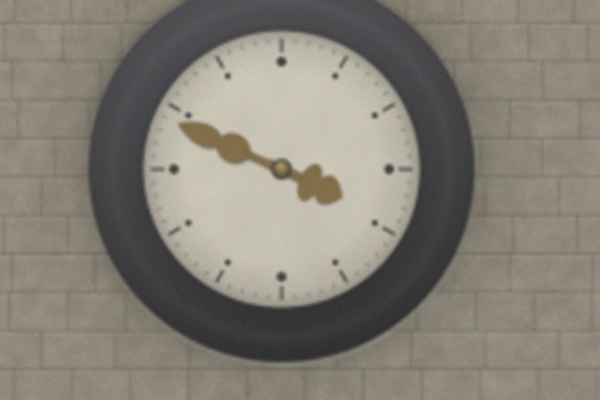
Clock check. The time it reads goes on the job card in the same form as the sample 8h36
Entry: 3h49
